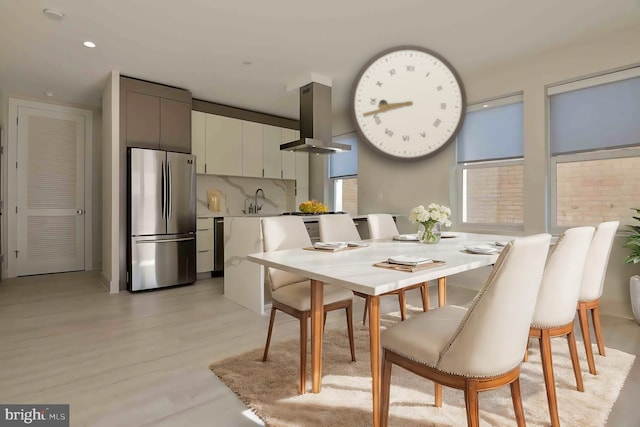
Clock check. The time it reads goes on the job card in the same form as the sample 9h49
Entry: 8h42
